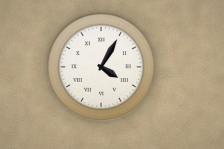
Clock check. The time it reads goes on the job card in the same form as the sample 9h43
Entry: 4h05
